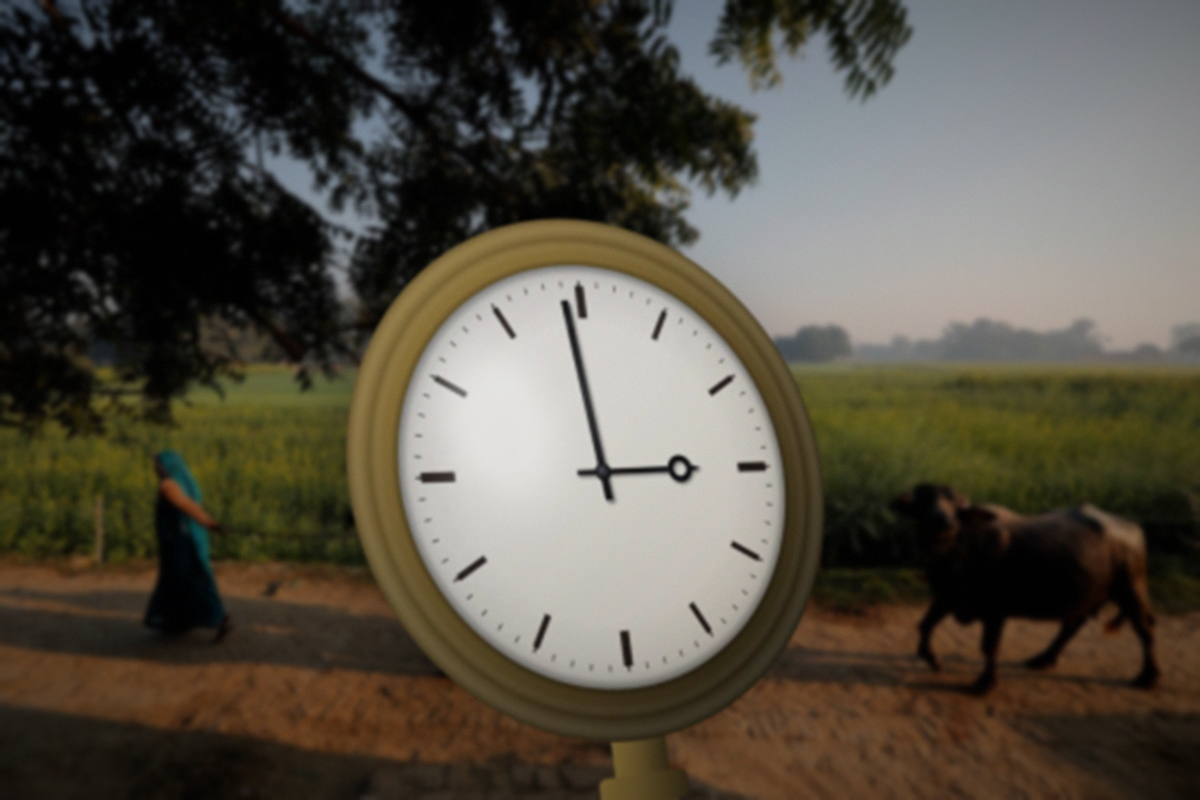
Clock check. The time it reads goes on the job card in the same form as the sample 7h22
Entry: 2h59
